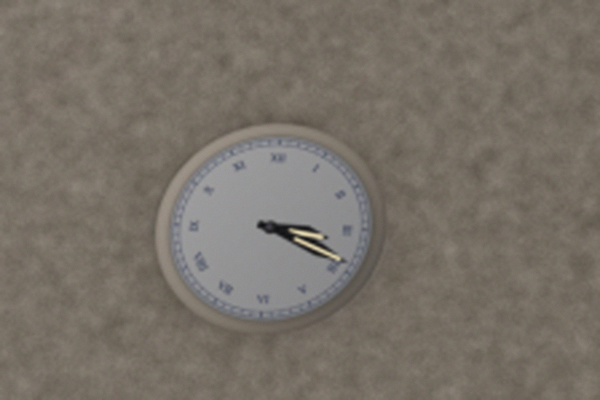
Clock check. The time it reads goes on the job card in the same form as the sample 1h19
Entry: 3h19
